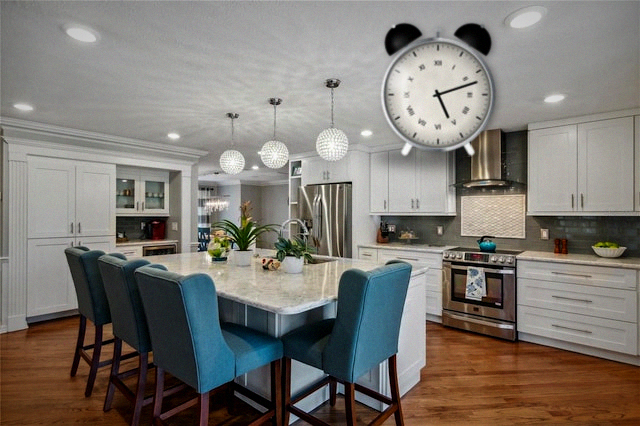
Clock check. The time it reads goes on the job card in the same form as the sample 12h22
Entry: 5h12
